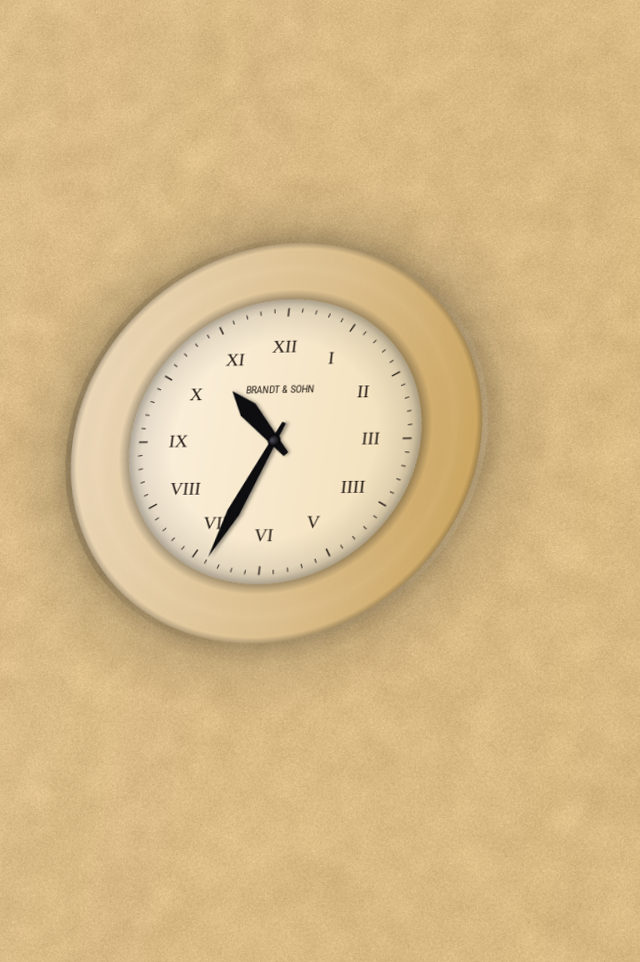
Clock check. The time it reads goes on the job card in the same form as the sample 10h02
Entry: 10h34
